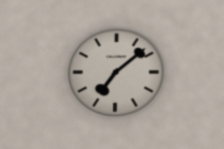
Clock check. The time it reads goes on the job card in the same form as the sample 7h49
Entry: 7h08
